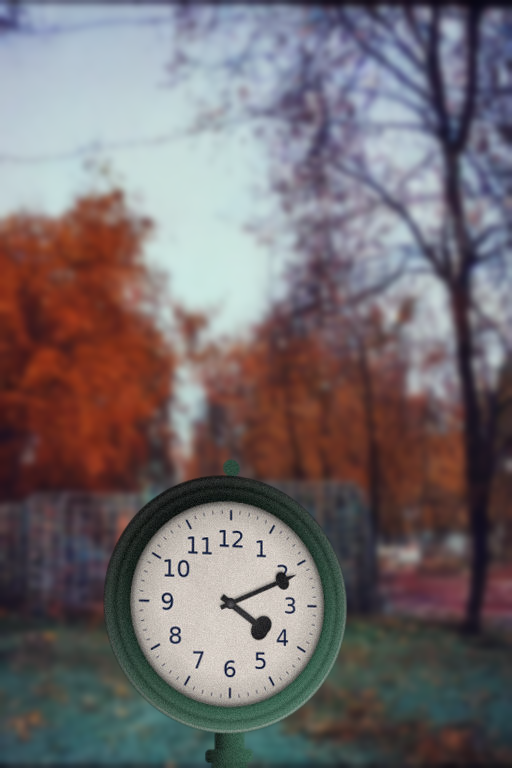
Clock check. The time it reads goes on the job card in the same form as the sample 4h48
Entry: 4h11
